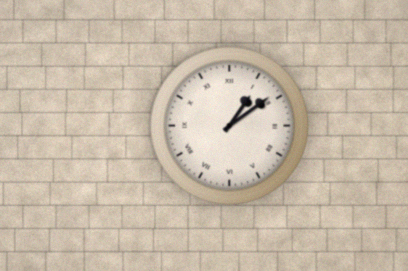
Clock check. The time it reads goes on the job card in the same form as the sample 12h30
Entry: 1h09
